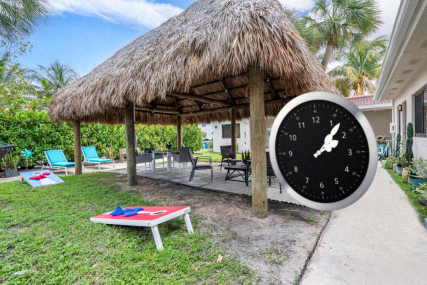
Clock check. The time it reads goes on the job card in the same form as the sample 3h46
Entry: 2h07
